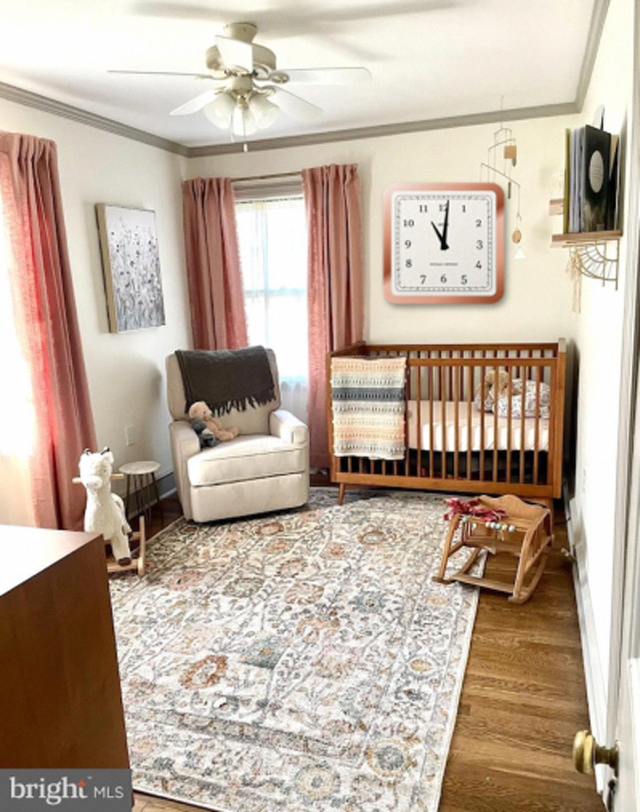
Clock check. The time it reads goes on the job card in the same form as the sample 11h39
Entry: 11h01
